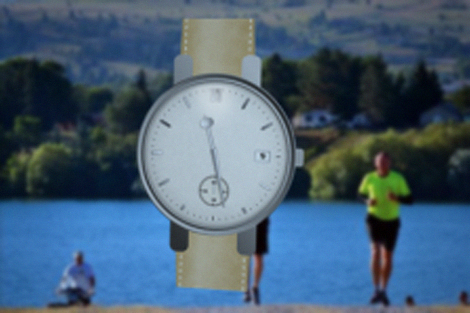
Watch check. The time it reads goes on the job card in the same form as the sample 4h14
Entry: 11h28
